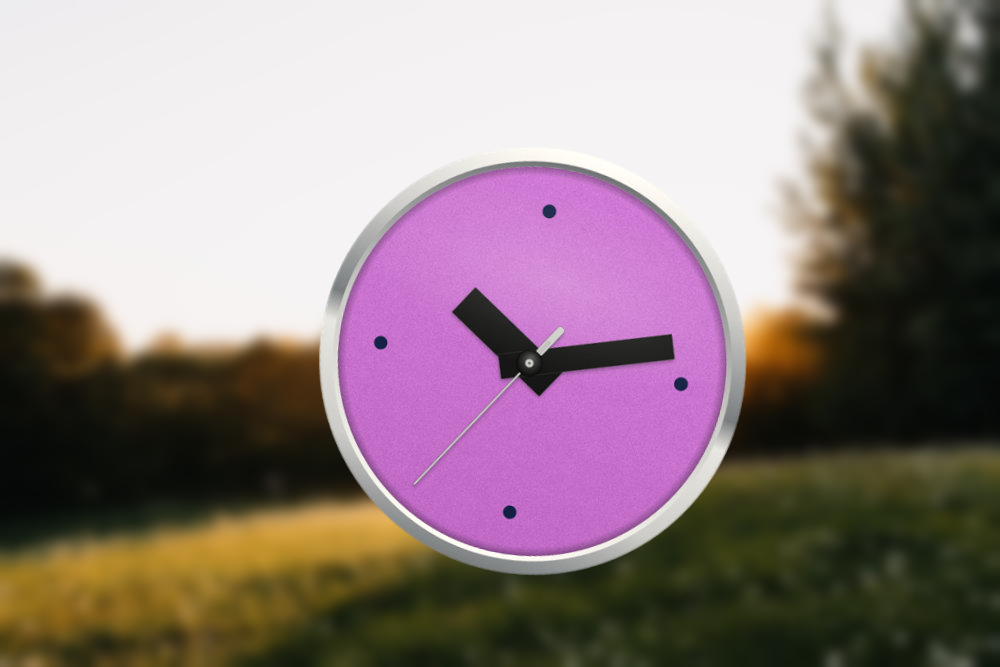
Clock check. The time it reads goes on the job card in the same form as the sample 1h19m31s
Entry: 10h12m36s
